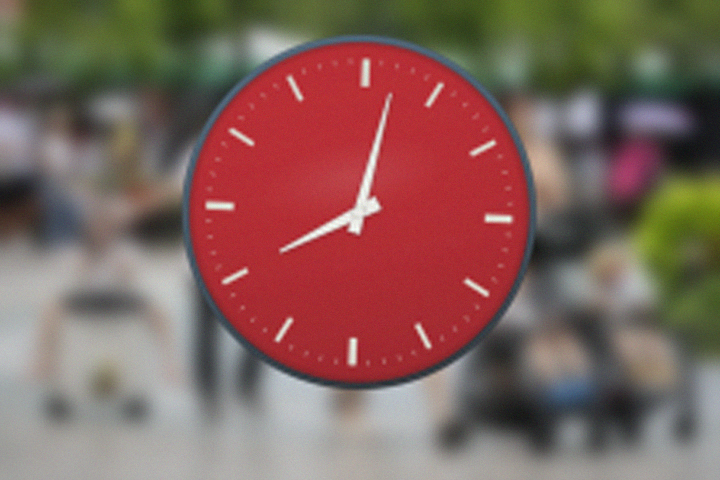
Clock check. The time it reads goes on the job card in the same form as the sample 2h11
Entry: 8h02
